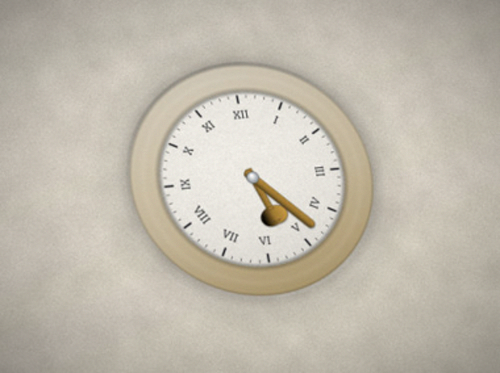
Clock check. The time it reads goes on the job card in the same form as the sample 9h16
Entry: 5h23
